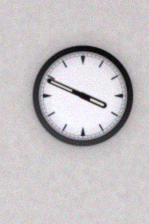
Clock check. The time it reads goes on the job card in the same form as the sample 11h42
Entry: 3h49
